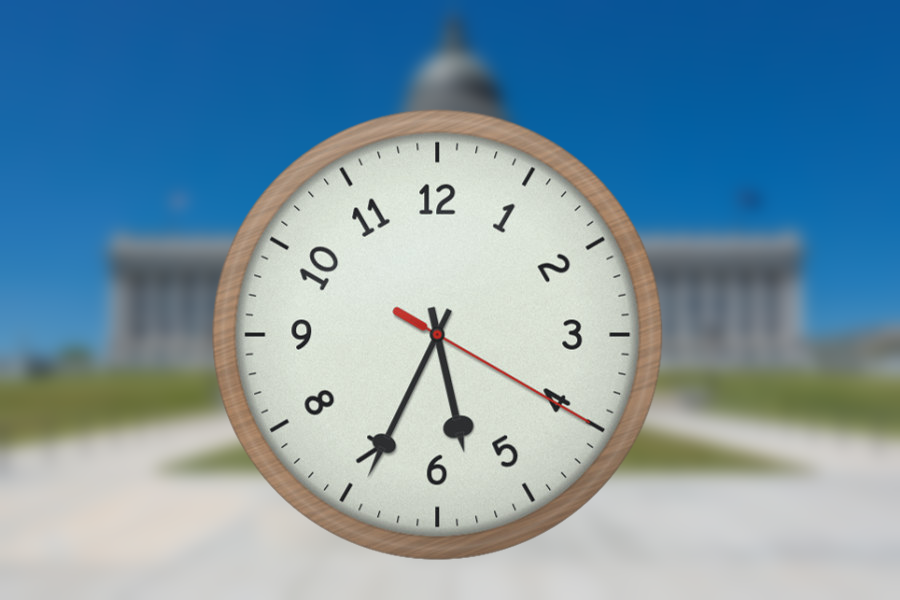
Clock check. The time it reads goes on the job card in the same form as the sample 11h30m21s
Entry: 5h34m20s
